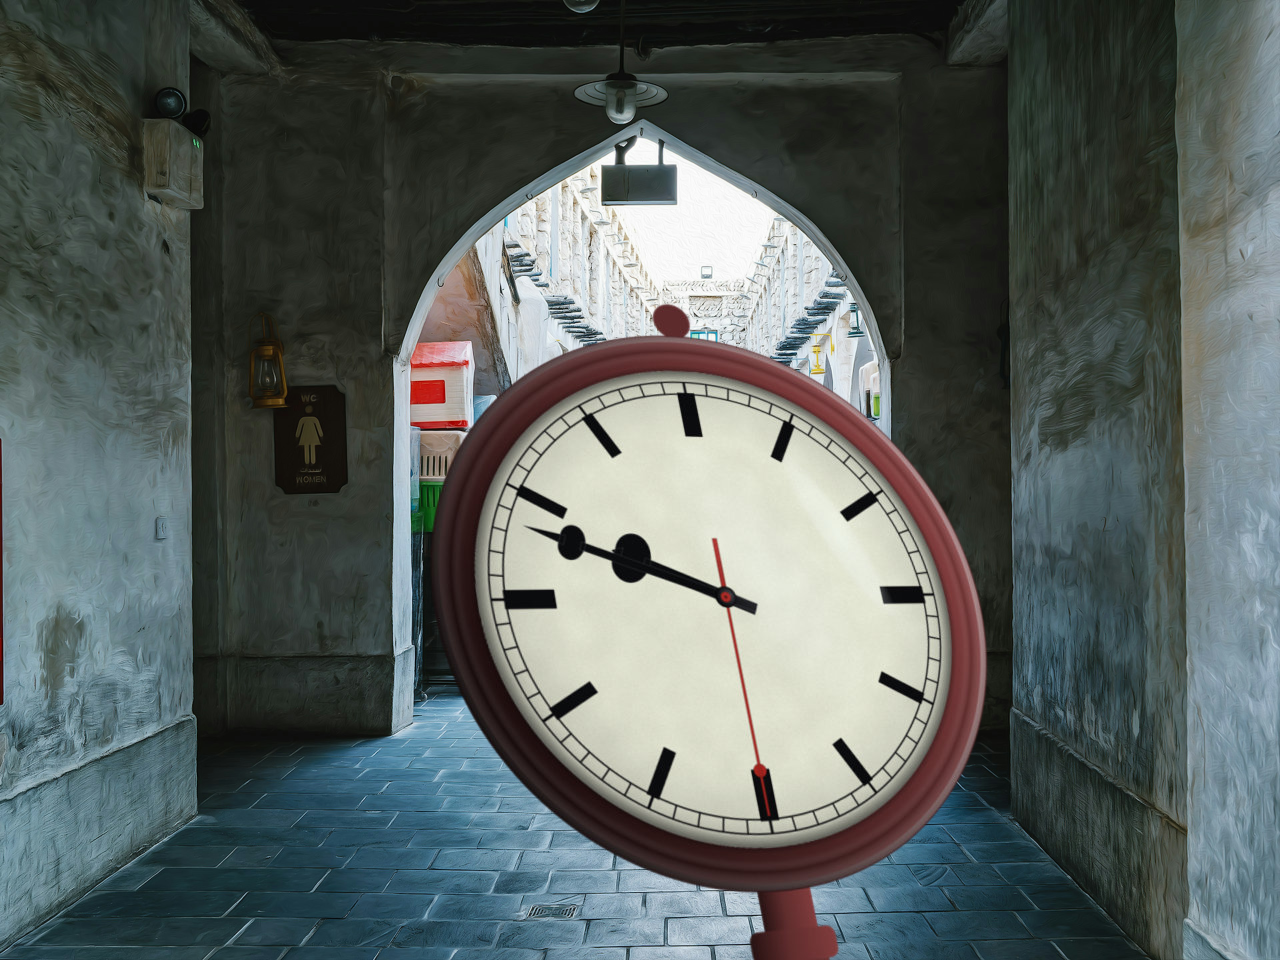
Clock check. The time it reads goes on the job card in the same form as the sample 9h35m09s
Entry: 9h48m30s
